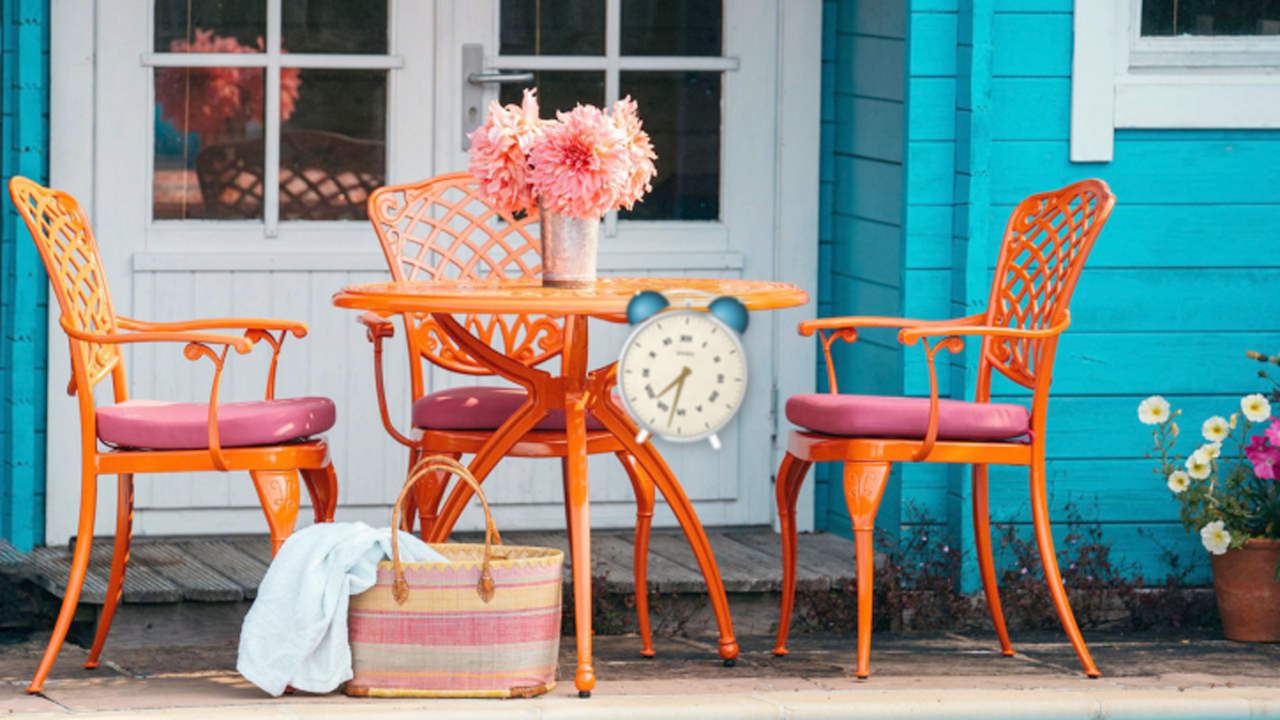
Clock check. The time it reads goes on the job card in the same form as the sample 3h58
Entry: 7h32
